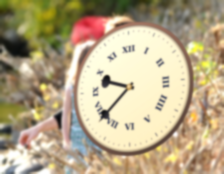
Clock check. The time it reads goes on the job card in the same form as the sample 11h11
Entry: 9h38
